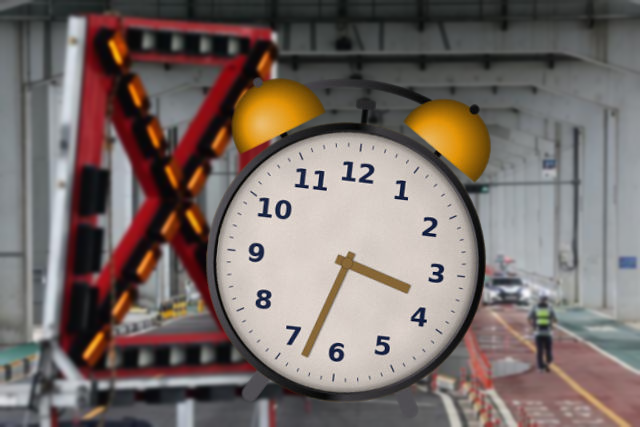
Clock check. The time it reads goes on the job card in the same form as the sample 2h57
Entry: 3h33
